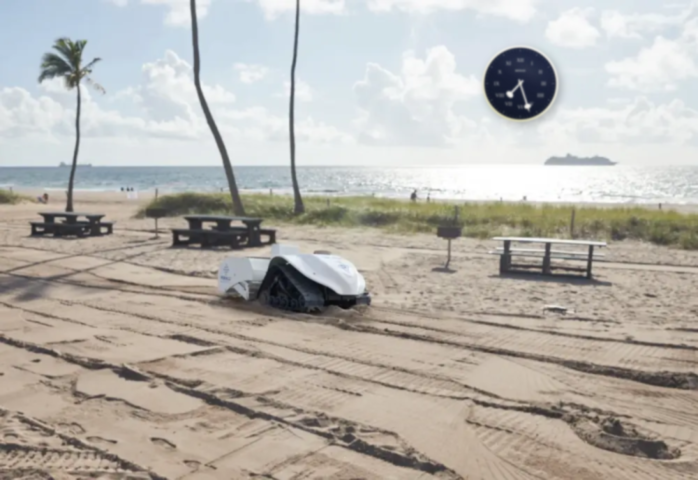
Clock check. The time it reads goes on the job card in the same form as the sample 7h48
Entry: 7h27
